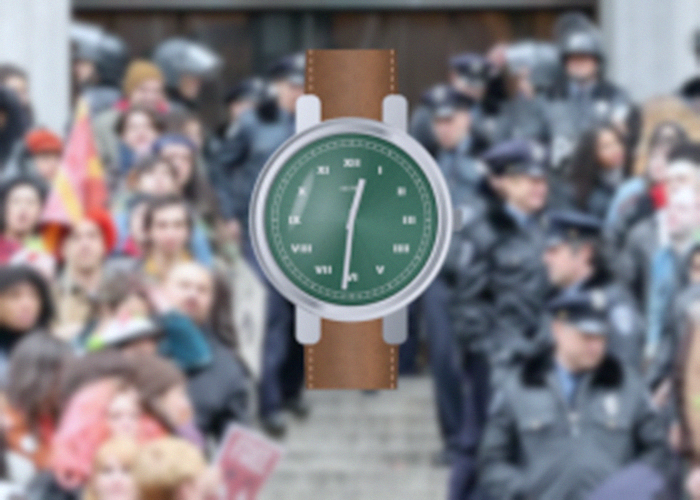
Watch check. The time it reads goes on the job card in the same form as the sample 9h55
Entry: 12h31
